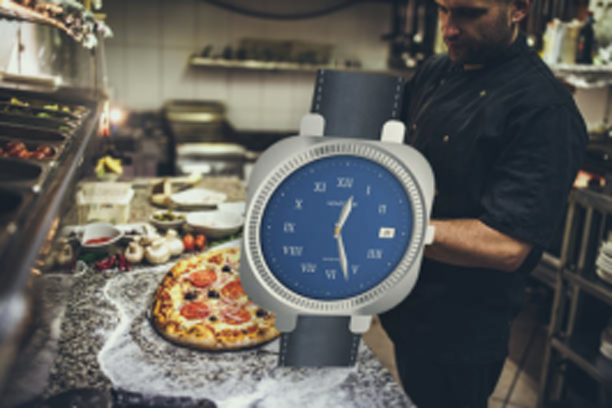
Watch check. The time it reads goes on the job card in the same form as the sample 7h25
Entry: 12h27
